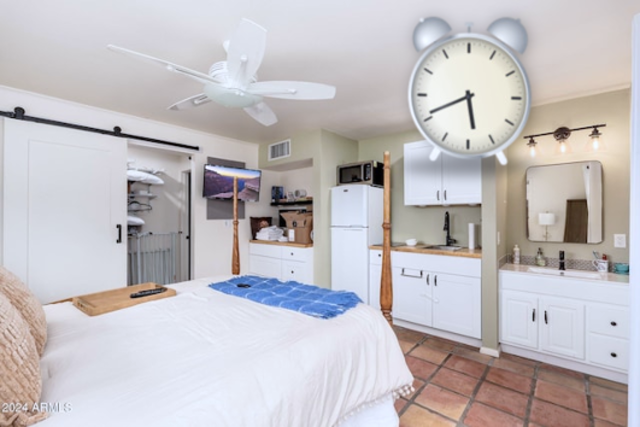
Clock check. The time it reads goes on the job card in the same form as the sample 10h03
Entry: 5h41
